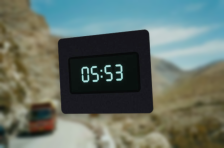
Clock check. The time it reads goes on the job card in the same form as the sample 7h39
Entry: 5h53
